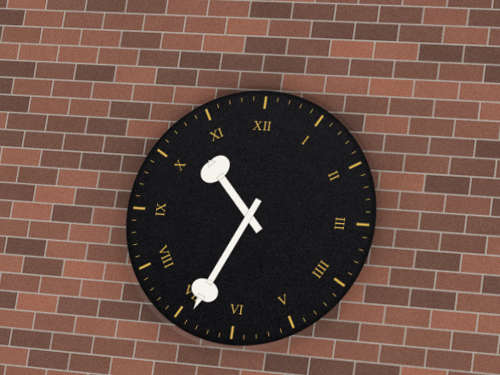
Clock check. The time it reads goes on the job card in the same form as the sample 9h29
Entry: 10h34
